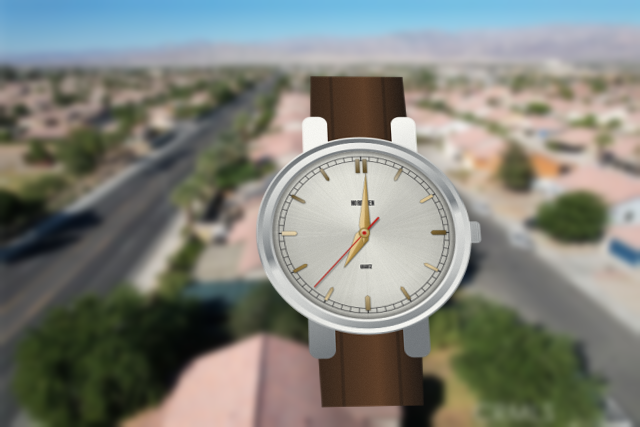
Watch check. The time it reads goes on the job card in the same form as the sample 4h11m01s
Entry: 7h00m37s
